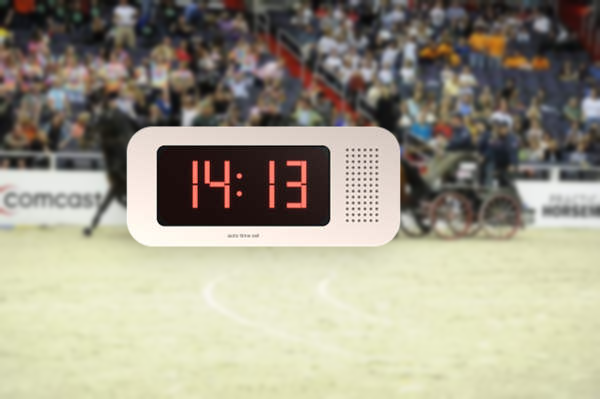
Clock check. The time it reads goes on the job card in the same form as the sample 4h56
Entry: 14h13
